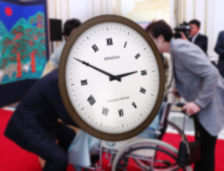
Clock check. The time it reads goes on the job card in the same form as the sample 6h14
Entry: 2h50
